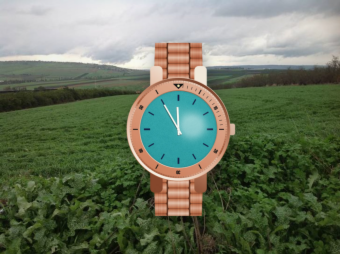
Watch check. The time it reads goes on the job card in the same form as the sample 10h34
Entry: 11h55
